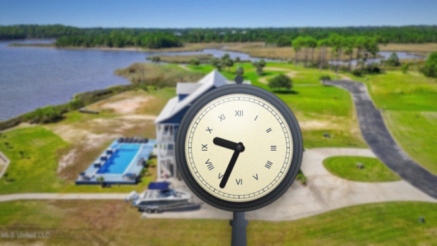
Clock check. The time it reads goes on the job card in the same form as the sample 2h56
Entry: 9h34
